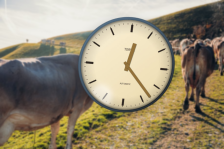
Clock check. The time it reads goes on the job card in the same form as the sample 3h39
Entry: 12h23
